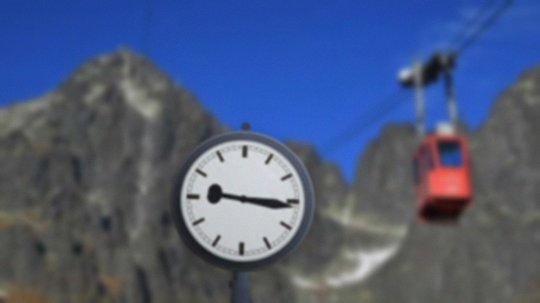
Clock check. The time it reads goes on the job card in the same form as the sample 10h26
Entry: 9h16
